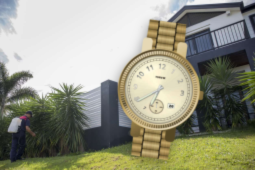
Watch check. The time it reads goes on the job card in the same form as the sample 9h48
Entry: 6h39
